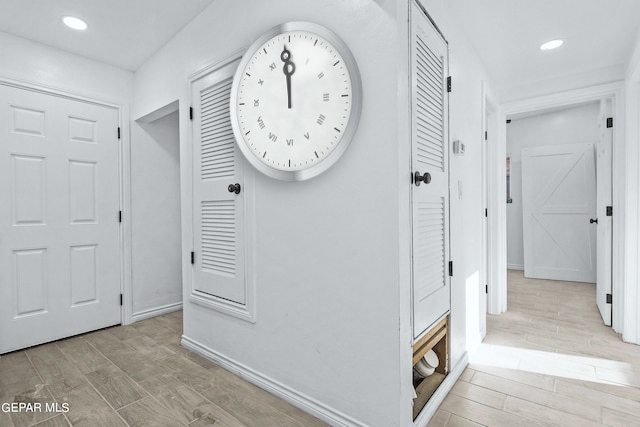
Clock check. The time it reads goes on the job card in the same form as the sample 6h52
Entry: 11h59
